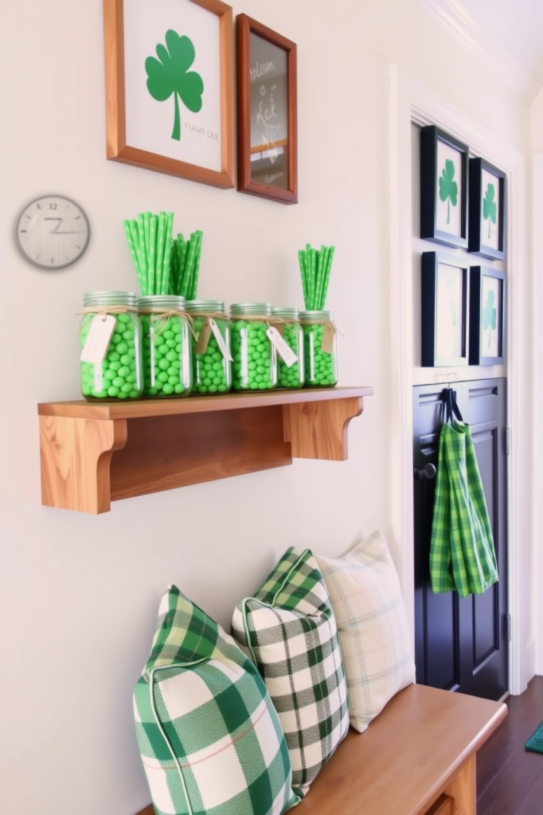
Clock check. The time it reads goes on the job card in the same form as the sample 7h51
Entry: 1h15
